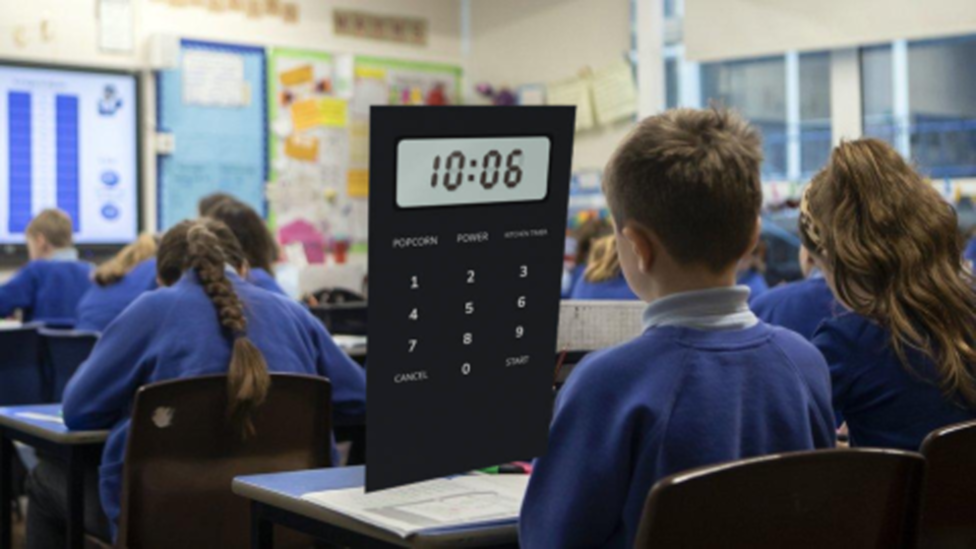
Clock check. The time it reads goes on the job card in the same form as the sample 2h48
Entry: 10h06
